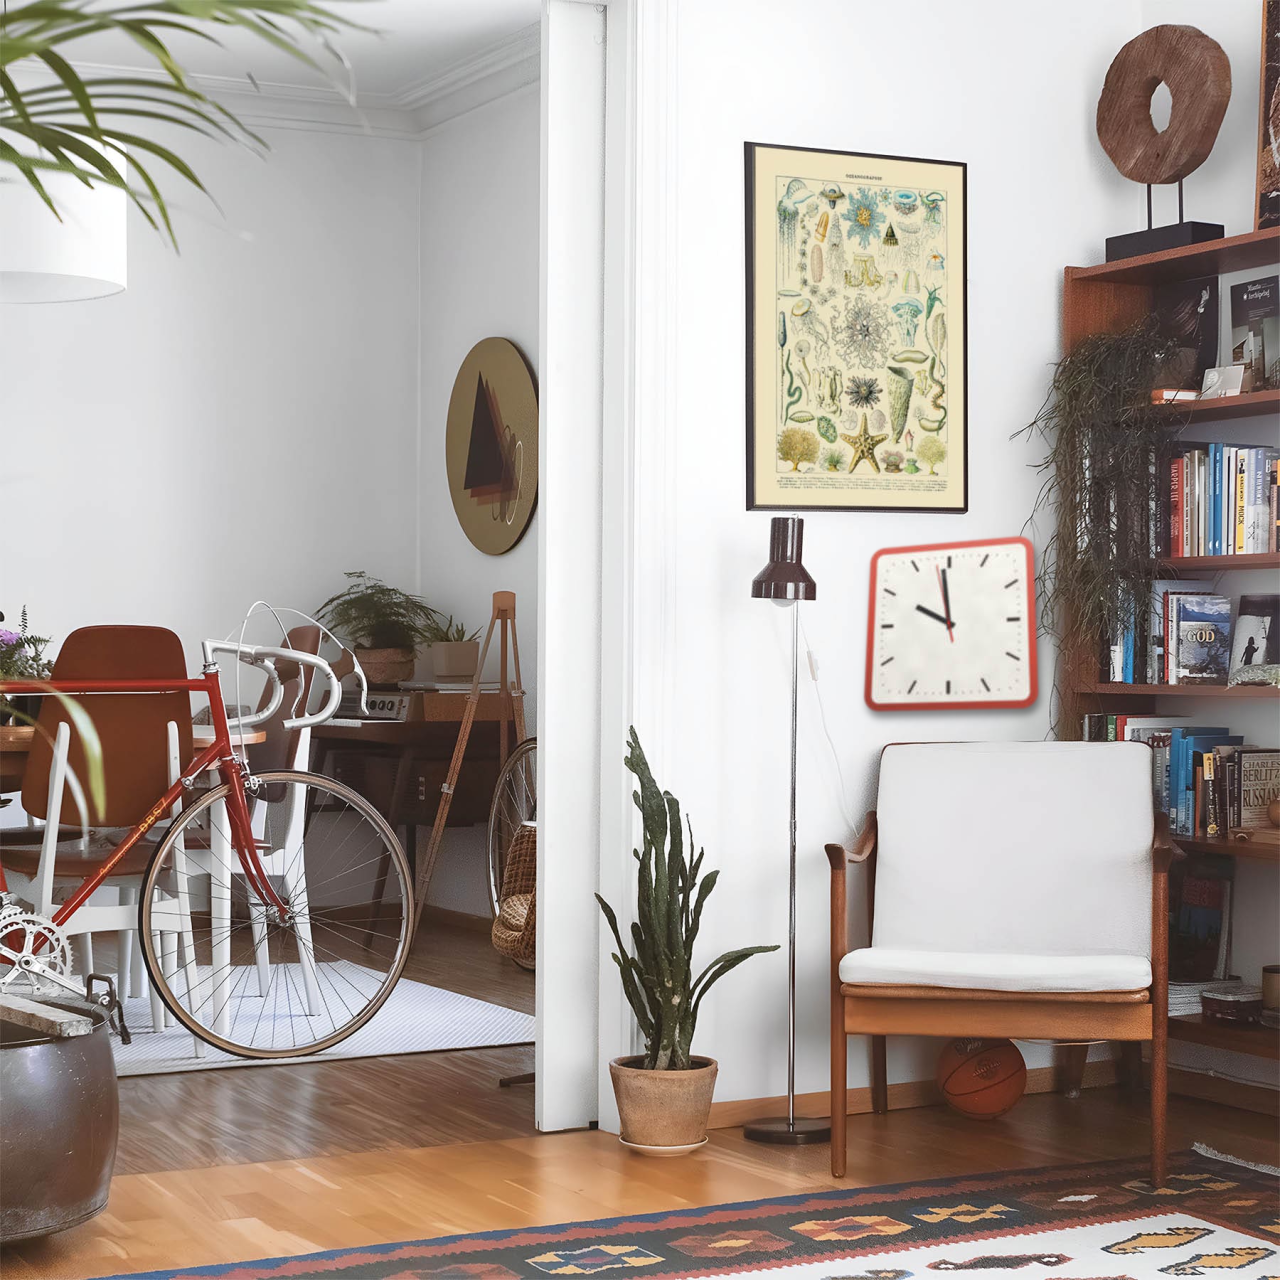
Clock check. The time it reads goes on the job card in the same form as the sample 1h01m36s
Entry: 9h58m58s
